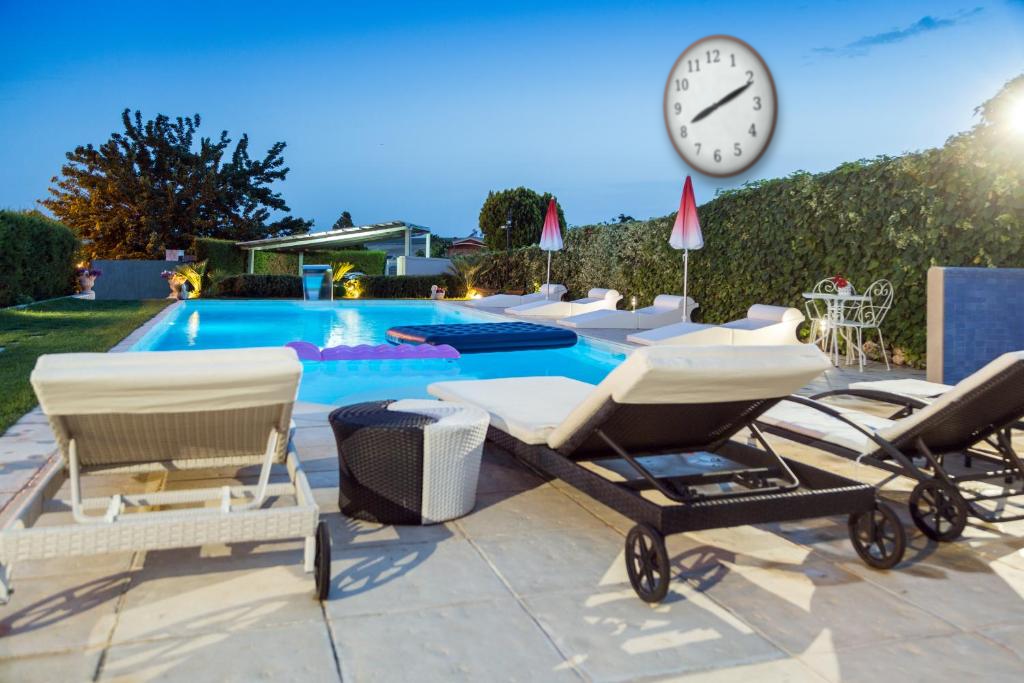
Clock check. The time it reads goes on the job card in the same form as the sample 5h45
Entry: 8h11
